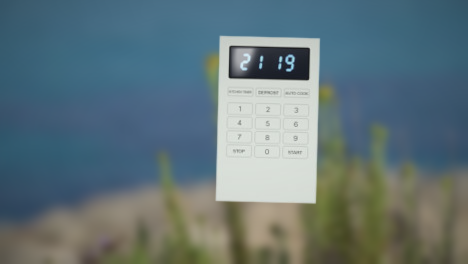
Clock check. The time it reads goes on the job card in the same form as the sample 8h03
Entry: 21h19
